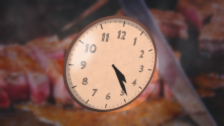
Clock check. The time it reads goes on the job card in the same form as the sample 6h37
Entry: 4h24
